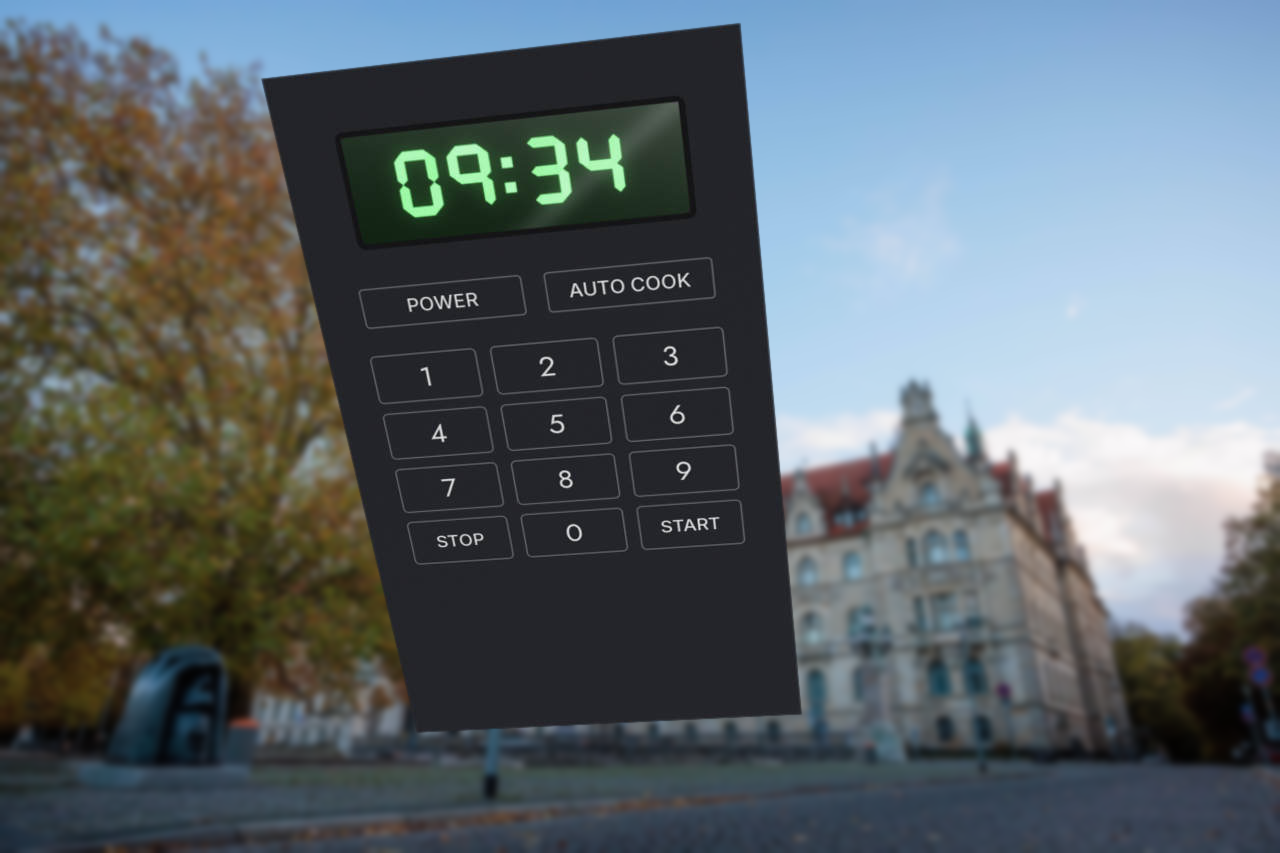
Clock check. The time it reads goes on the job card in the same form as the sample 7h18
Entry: 9h34
